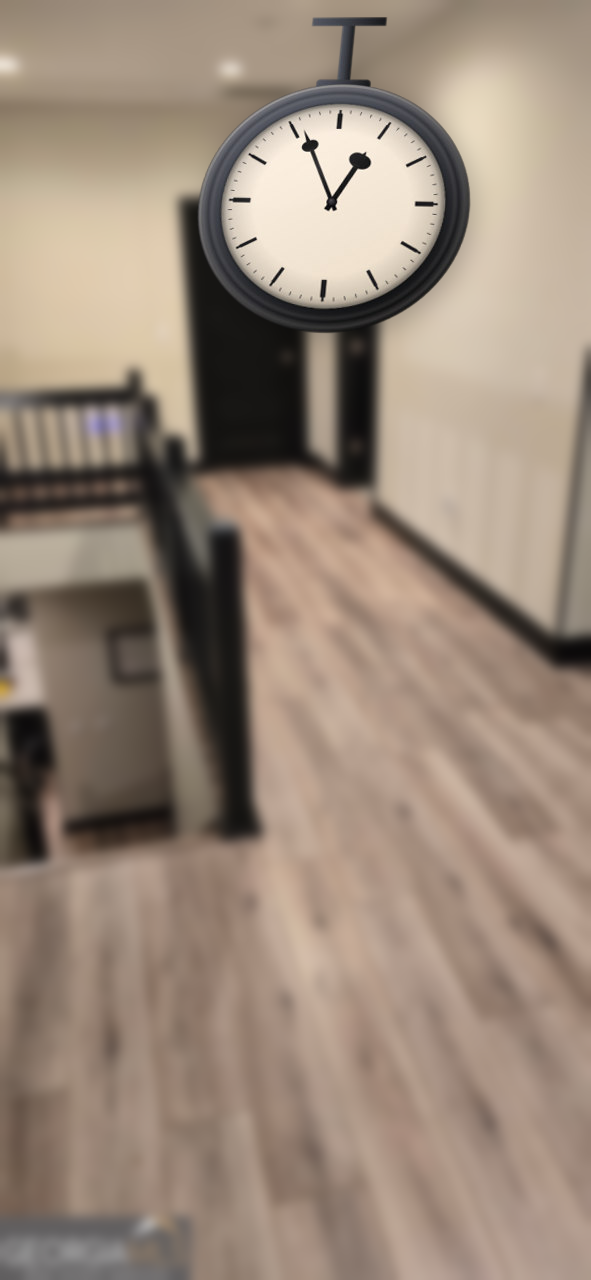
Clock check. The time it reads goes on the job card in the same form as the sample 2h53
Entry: 12h56
